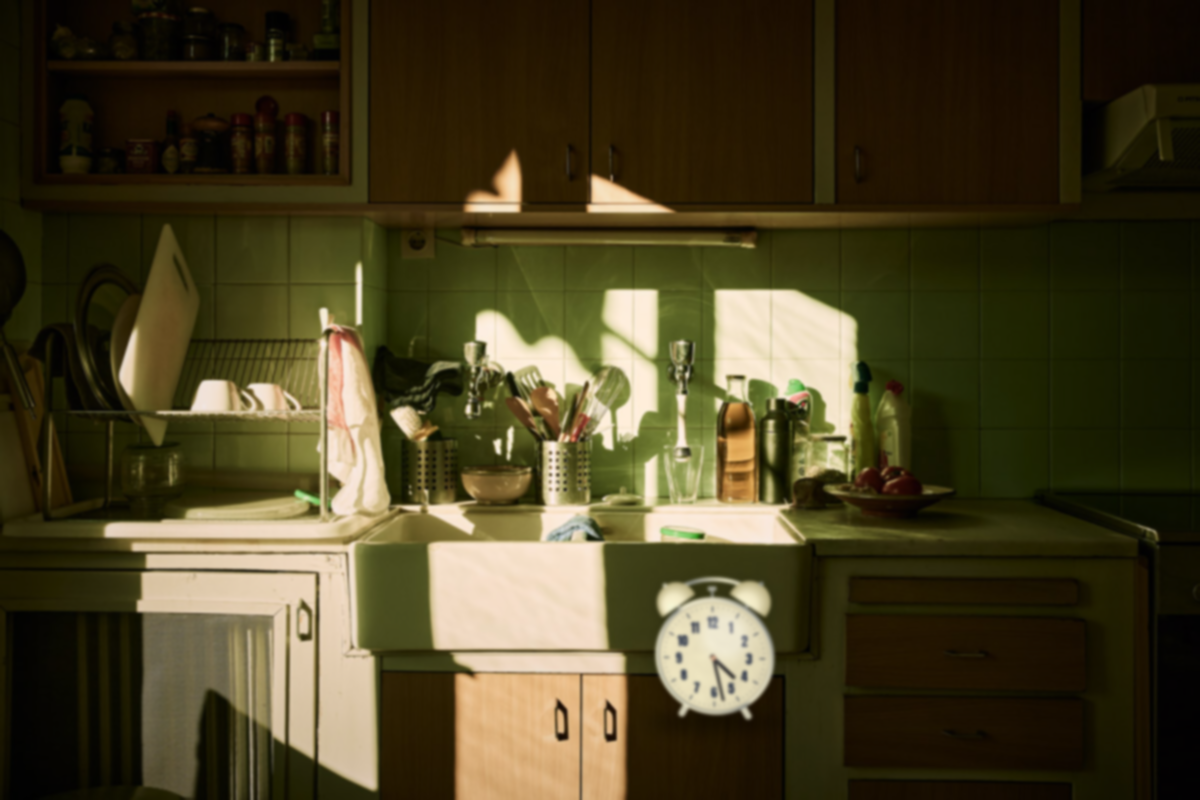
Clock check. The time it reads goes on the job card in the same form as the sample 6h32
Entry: 4h28
